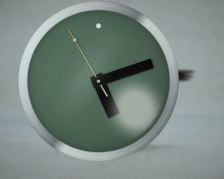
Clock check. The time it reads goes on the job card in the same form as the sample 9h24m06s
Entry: 5h11m55s
